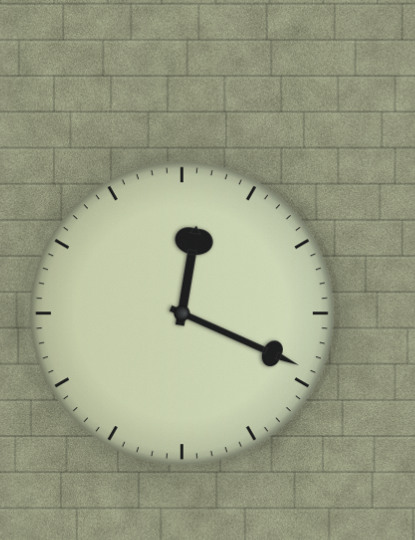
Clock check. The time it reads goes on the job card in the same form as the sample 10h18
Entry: 12h19
